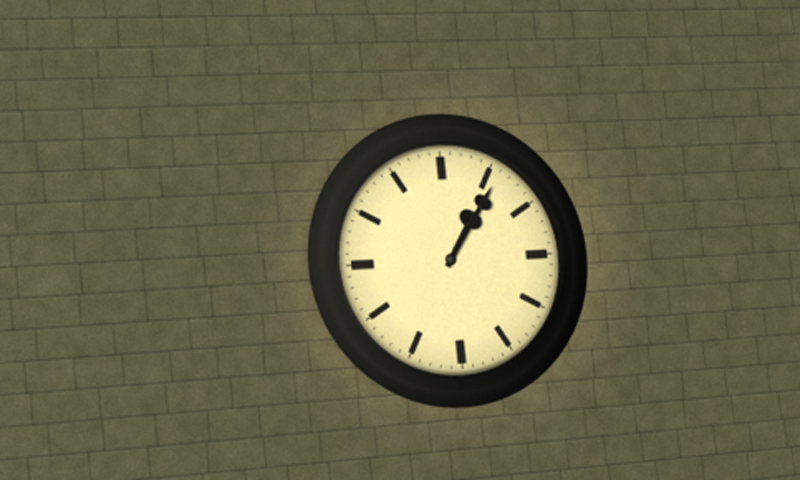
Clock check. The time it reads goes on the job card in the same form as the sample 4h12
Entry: 1h06
